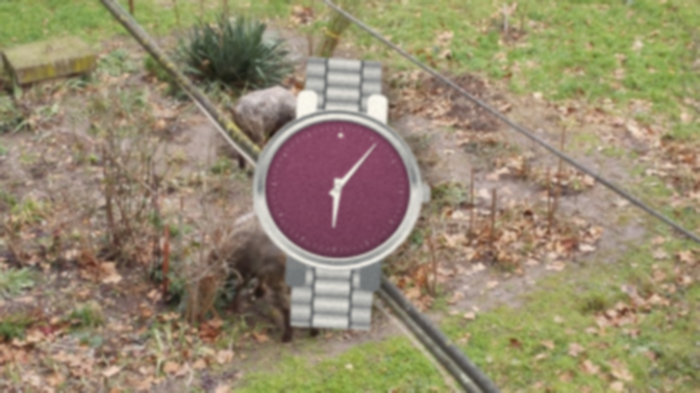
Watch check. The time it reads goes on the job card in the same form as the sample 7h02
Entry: 6h06
